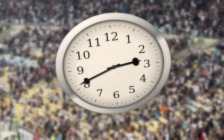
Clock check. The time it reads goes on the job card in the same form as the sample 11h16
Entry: 2h41
